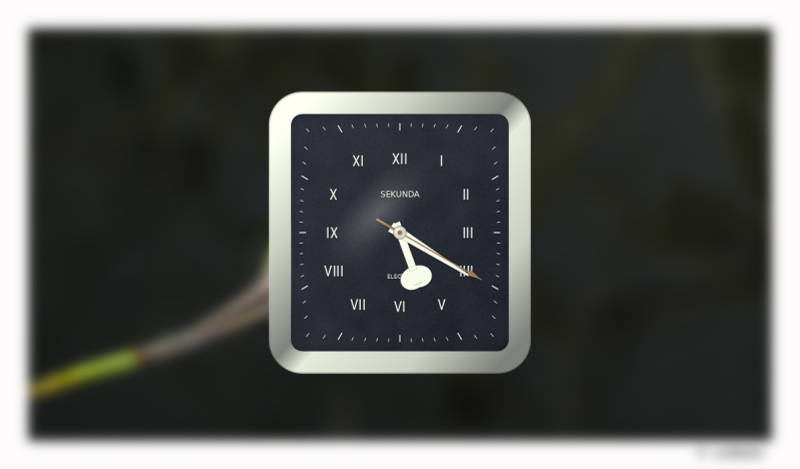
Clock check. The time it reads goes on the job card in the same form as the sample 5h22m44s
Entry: 5h20m20s
